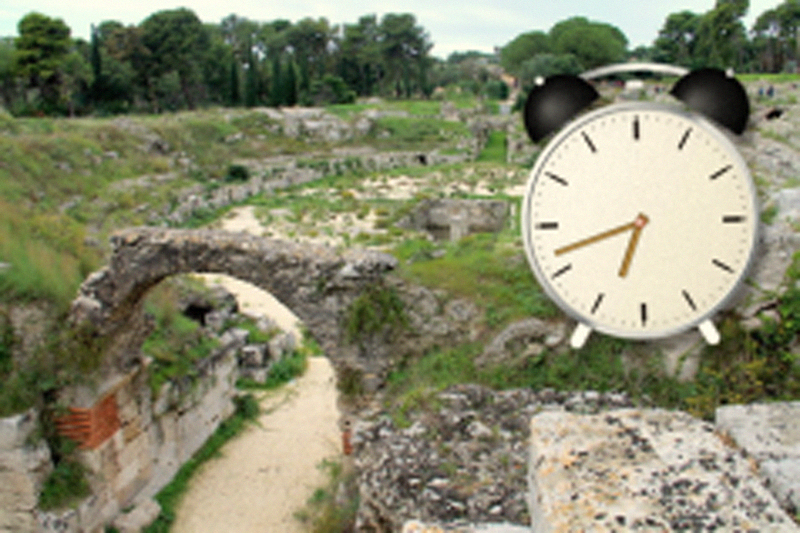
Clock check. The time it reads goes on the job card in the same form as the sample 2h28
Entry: 6h42
